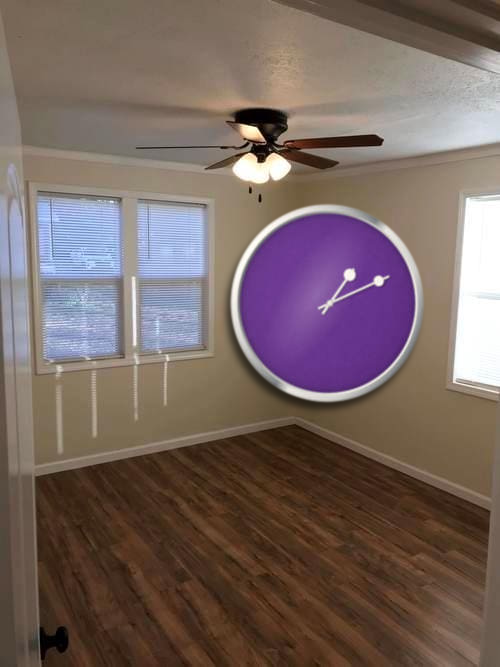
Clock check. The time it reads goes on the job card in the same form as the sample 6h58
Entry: 1h11
